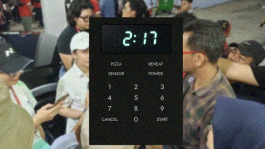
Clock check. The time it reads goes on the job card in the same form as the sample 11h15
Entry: 2h17
